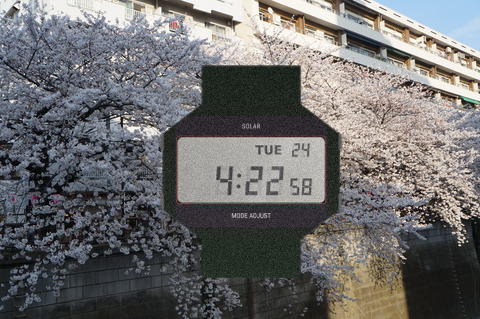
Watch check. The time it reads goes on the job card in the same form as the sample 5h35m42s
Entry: 4h22m58s
